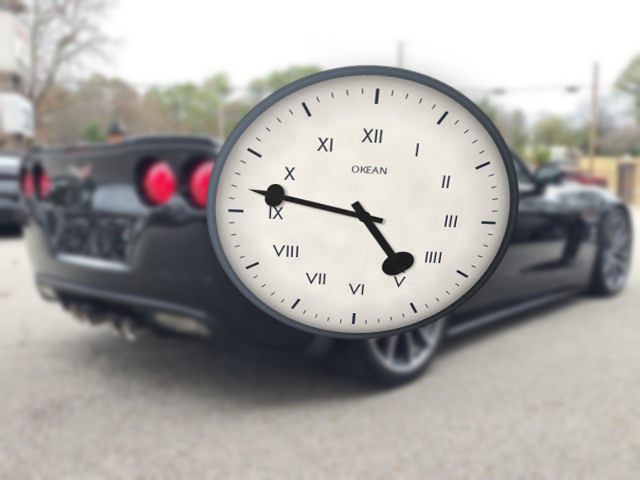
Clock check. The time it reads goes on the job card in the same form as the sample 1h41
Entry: 4h47
